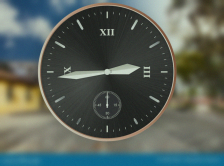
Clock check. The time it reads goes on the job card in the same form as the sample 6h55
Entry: 2h44
